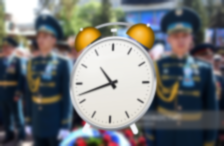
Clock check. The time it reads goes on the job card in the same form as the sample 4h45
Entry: 10h42
